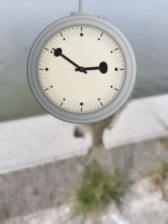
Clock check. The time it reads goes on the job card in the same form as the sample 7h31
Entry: 2h51
